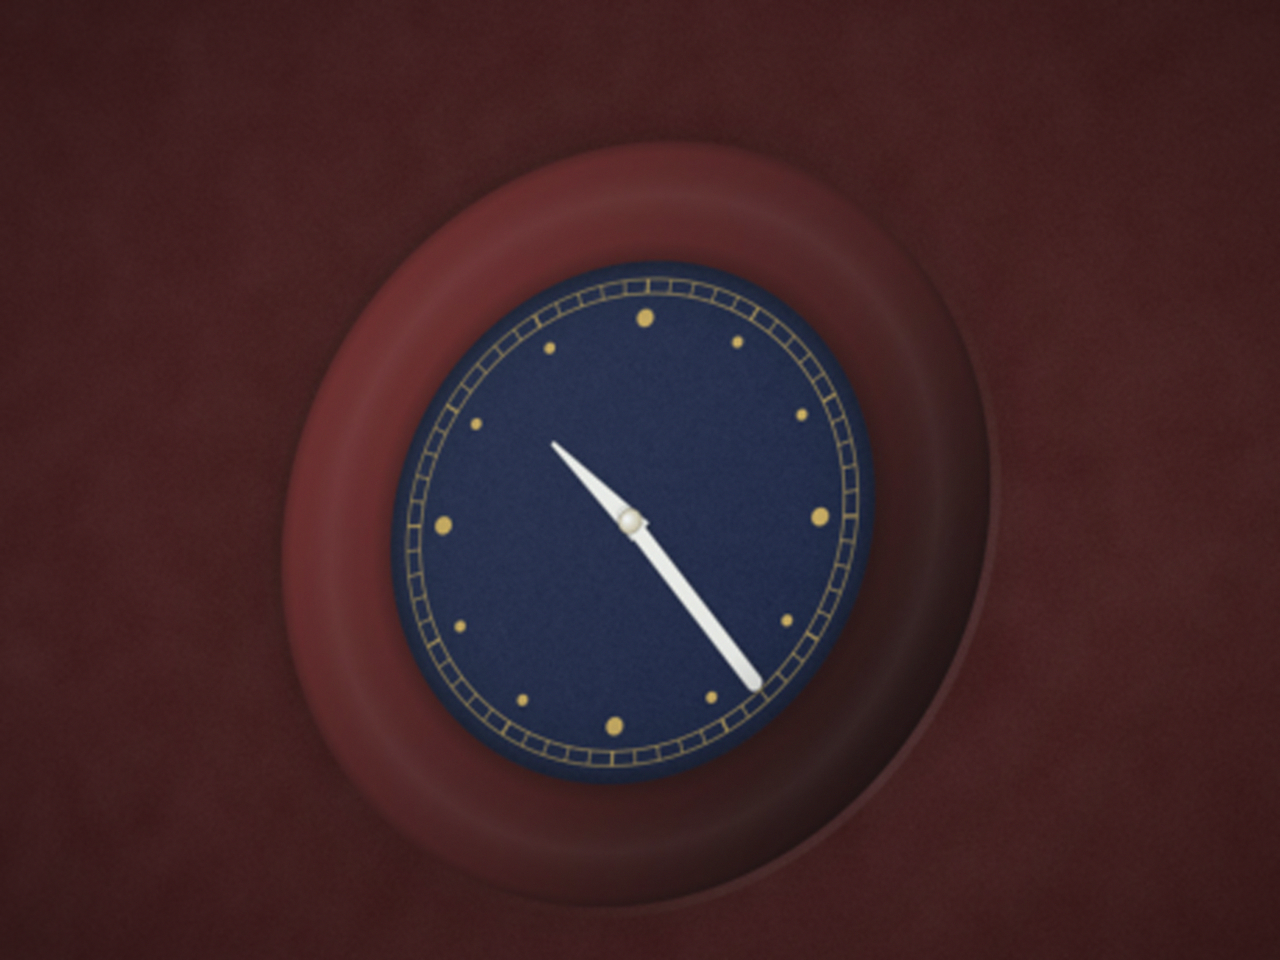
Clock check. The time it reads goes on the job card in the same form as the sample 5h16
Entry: 10h23
